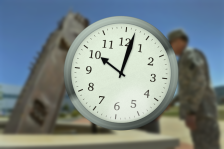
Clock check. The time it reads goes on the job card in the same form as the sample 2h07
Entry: 10h02
